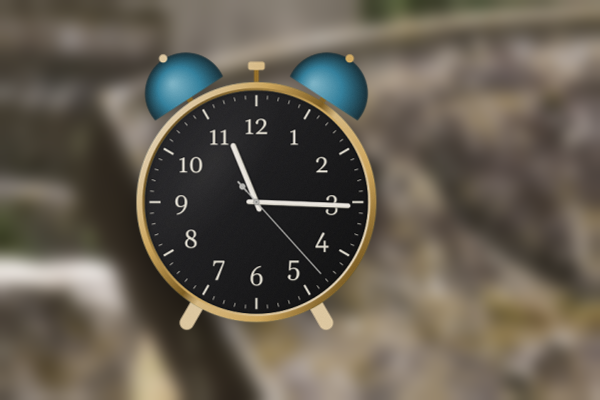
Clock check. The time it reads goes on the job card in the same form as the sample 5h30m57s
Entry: 11h15m23s
